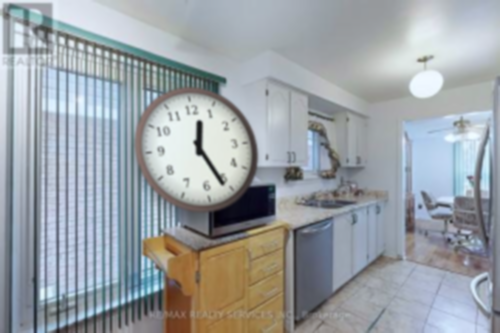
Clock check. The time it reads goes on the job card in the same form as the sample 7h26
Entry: 12h26
